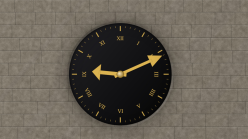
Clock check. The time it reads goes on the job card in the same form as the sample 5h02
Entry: 9h11
